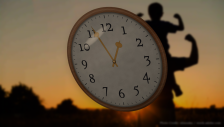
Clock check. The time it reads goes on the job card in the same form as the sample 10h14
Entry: 12h56
